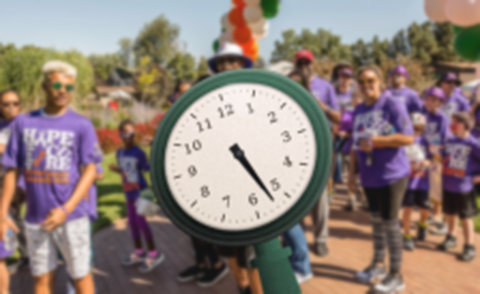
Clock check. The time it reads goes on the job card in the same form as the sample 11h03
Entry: 5h27
